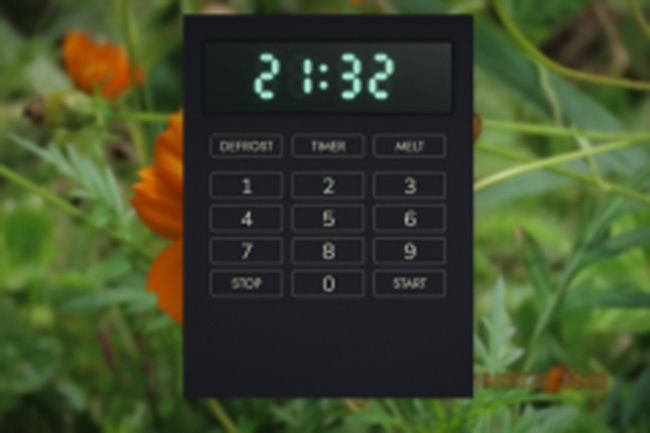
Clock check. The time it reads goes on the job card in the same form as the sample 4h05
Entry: 21h32
